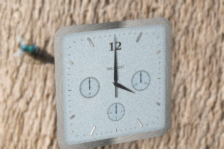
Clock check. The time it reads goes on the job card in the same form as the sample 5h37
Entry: 4h00
